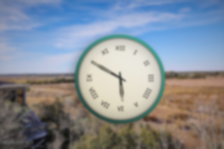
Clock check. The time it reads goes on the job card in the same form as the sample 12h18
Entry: 5h50
